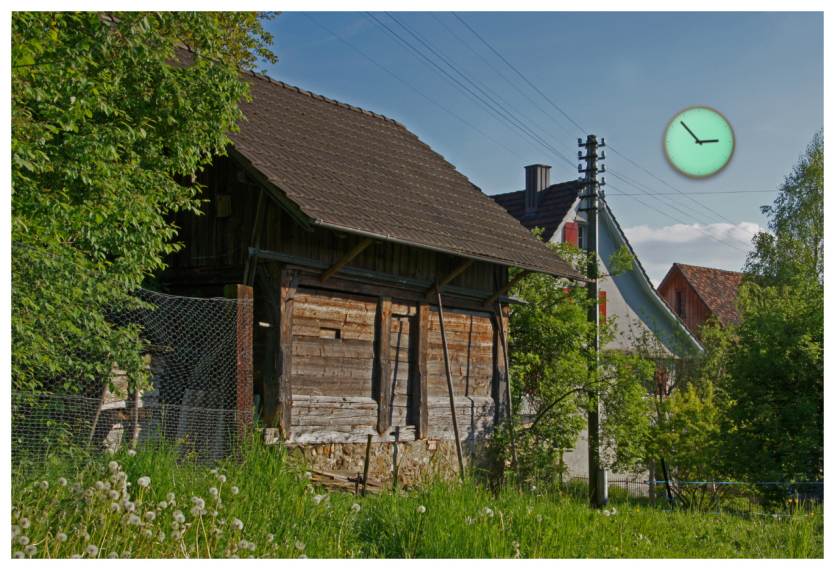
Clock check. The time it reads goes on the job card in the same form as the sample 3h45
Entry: 2h53
